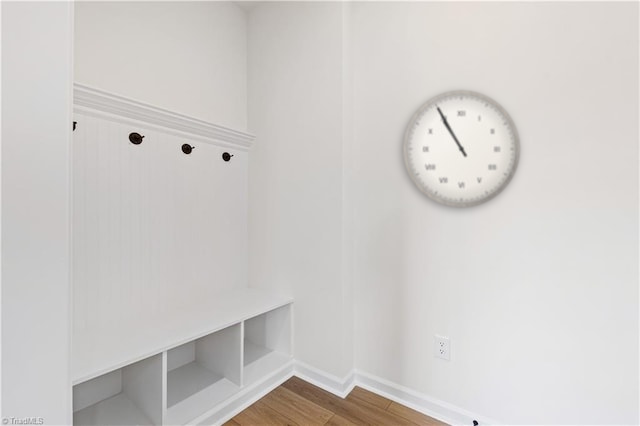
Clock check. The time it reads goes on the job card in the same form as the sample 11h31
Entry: 10h55
